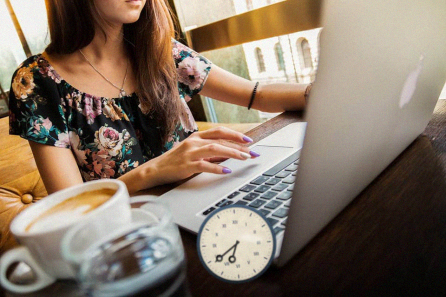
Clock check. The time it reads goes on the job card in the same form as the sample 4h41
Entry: 6h39
